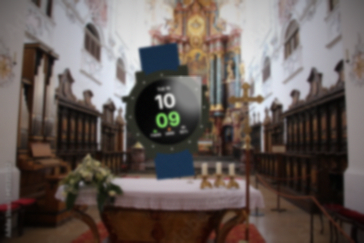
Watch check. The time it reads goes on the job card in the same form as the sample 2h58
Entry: 10h09
